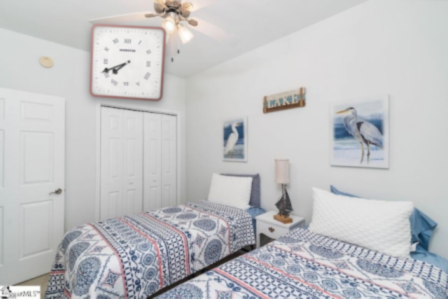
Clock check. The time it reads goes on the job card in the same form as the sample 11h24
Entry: 7h41
